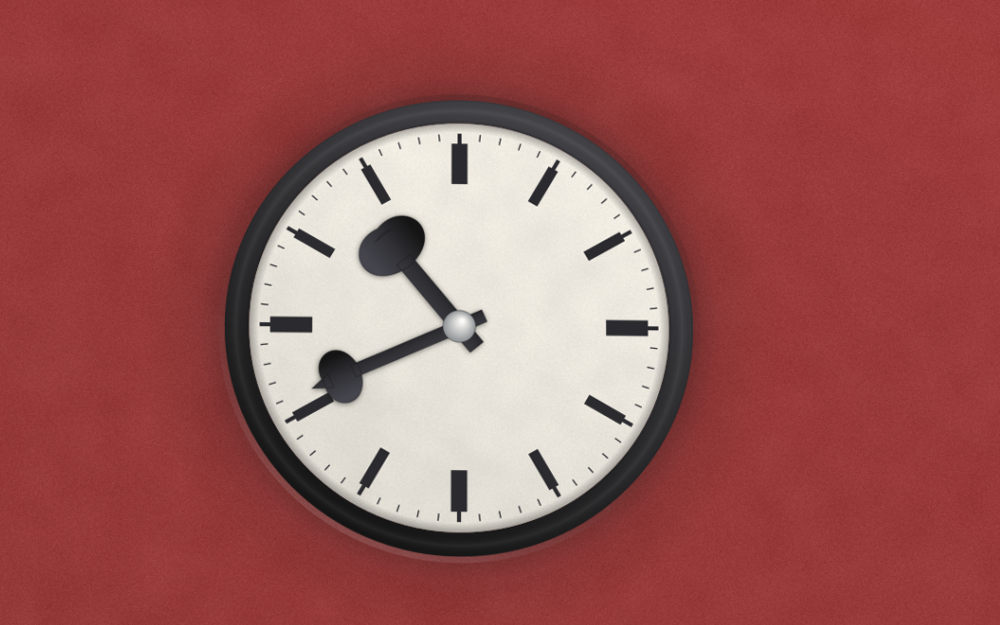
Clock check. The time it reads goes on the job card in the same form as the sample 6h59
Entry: 10h41
